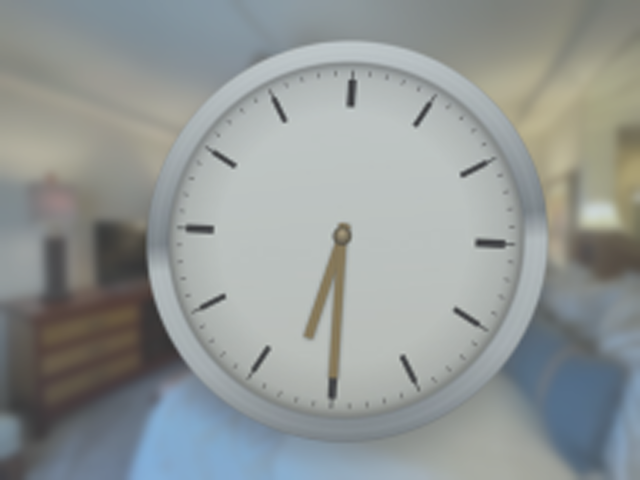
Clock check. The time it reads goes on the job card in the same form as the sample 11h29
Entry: 6h30
